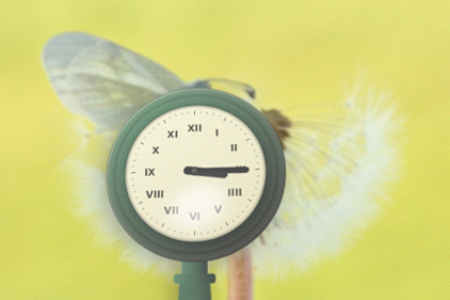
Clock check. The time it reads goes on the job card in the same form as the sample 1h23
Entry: 3h15
